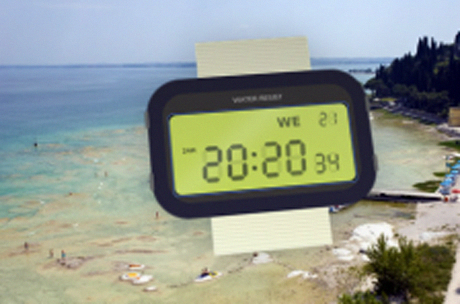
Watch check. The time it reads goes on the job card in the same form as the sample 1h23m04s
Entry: 20h20m34s
